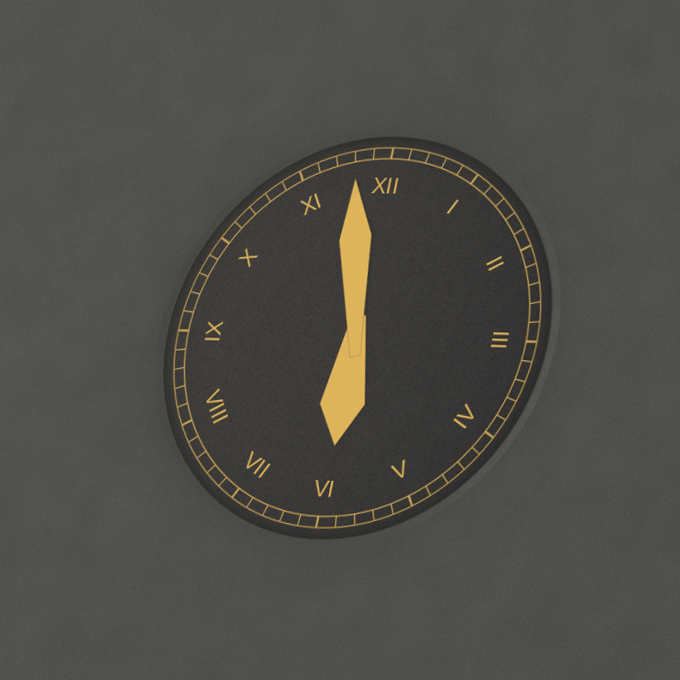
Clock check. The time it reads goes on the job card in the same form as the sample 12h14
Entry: 5h58
